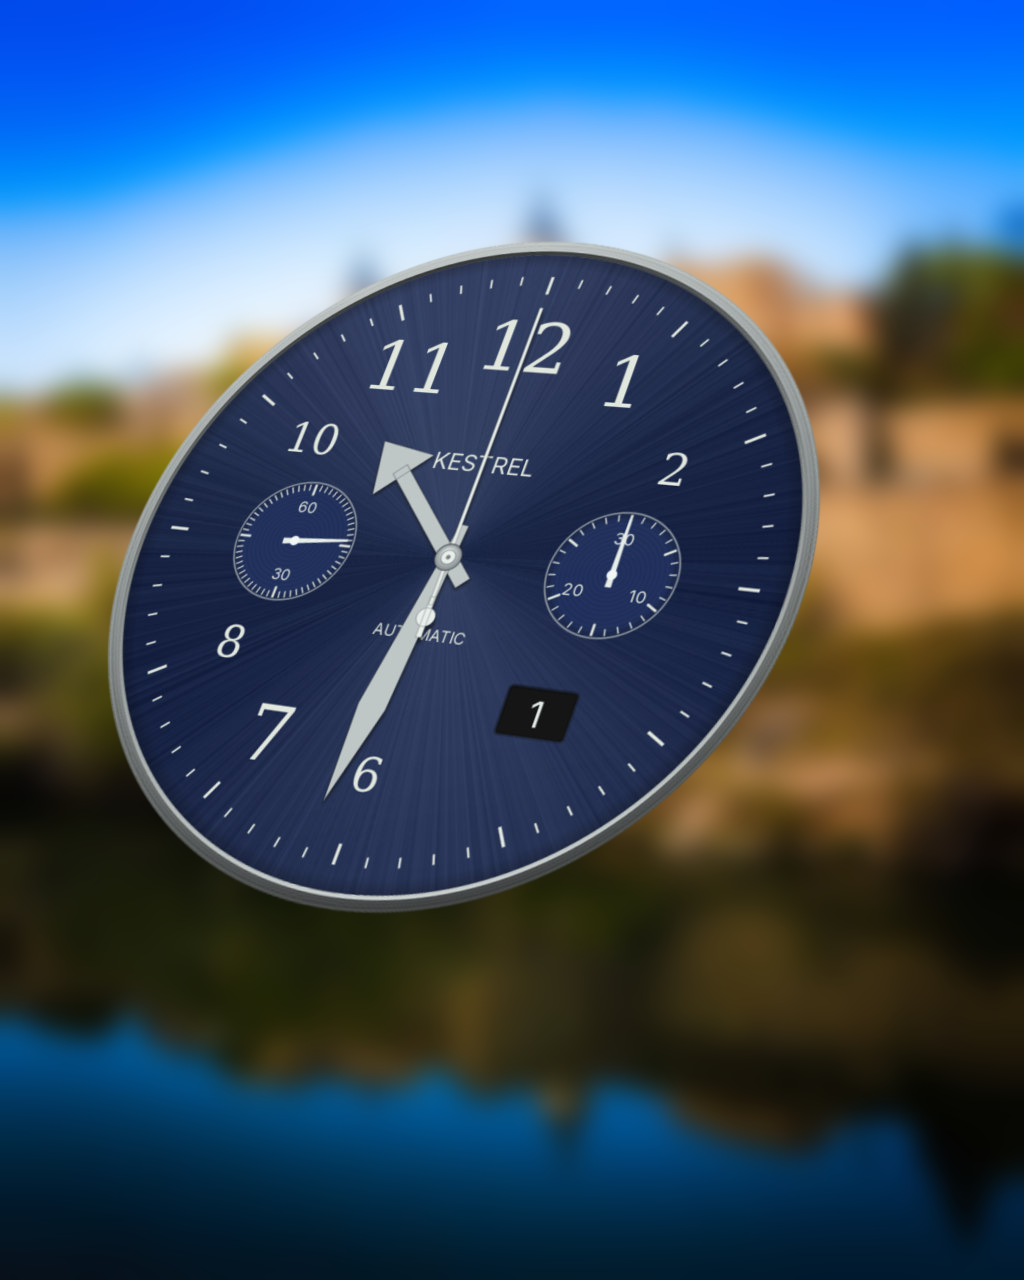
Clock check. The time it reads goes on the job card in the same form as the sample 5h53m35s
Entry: 10h31m14s
